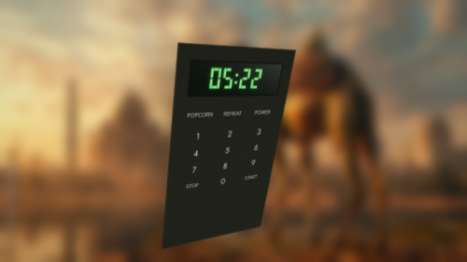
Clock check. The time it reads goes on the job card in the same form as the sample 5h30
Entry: 5h22
